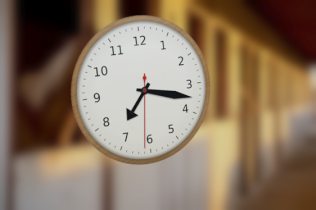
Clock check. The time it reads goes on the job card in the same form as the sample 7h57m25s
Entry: 7h17m31s
